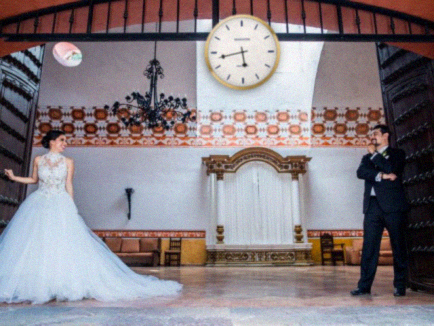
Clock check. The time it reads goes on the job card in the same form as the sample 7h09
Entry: 5h43
